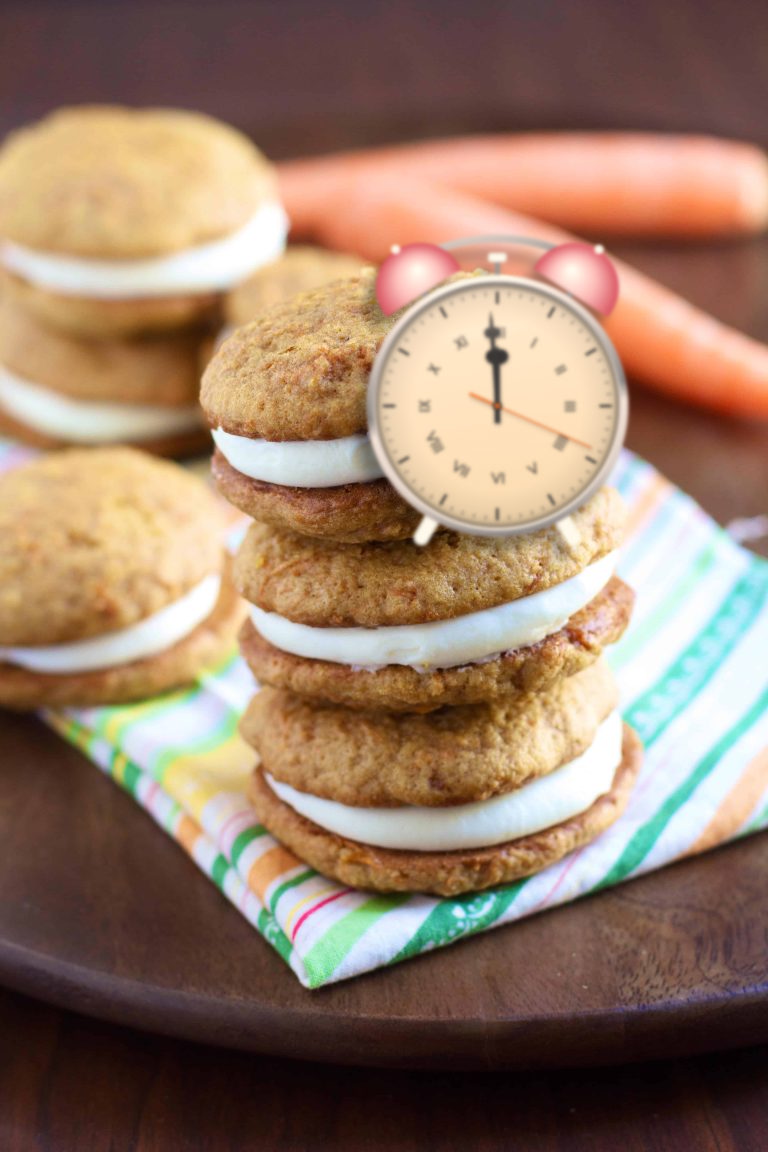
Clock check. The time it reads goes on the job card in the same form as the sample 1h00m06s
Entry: 11h59m19s
